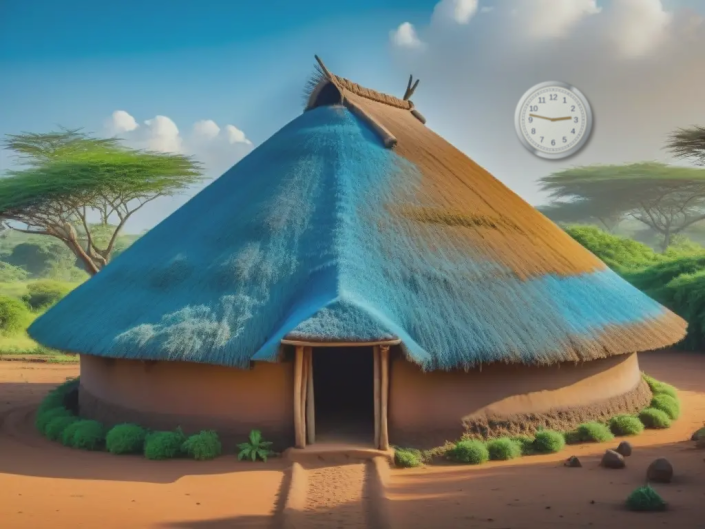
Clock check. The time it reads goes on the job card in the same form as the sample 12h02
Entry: 2h47
